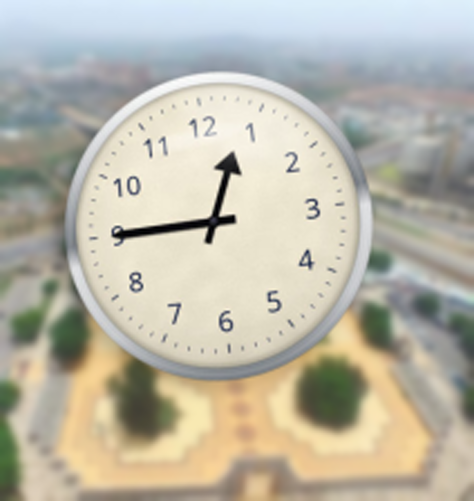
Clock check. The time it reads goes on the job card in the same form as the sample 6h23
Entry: 12h45
